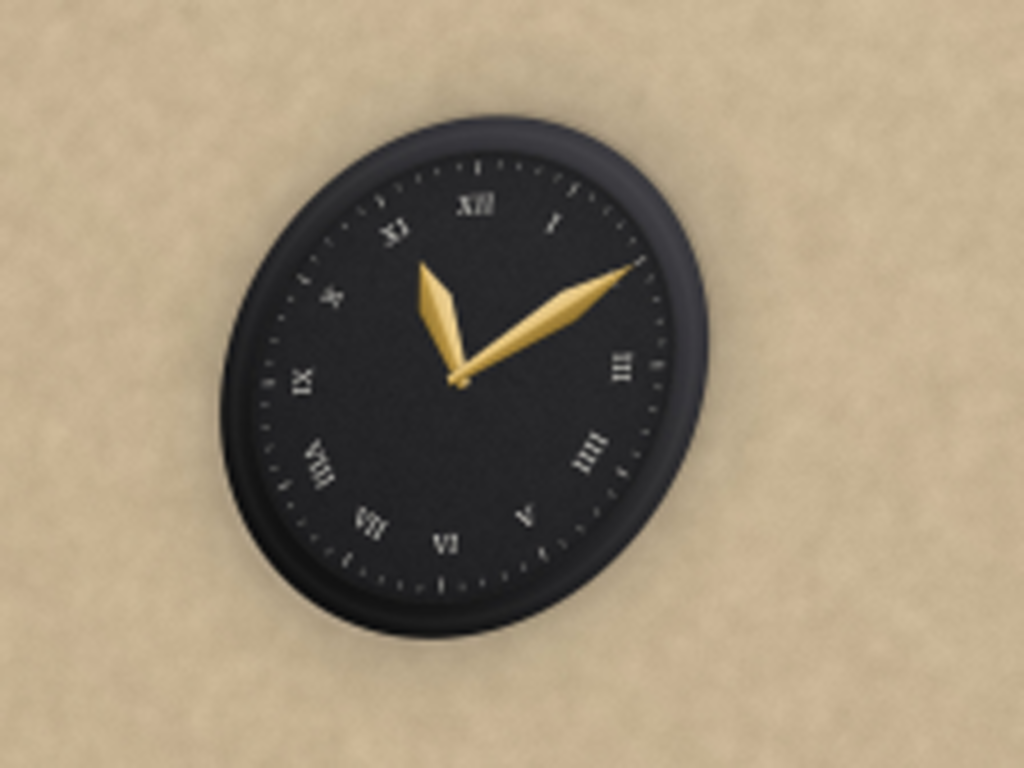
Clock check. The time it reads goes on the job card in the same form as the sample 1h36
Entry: 11h10
